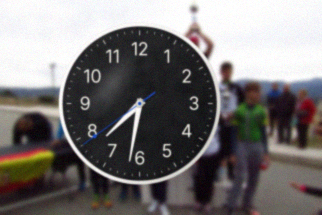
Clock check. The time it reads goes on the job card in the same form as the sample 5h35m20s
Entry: 7h31m39s
